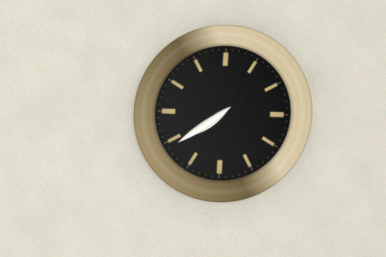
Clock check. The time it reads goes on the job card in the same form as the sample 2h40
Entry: 7h39
